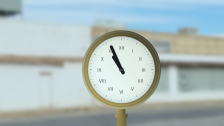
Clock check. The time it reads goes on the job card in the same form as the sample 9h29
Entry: 10h56
